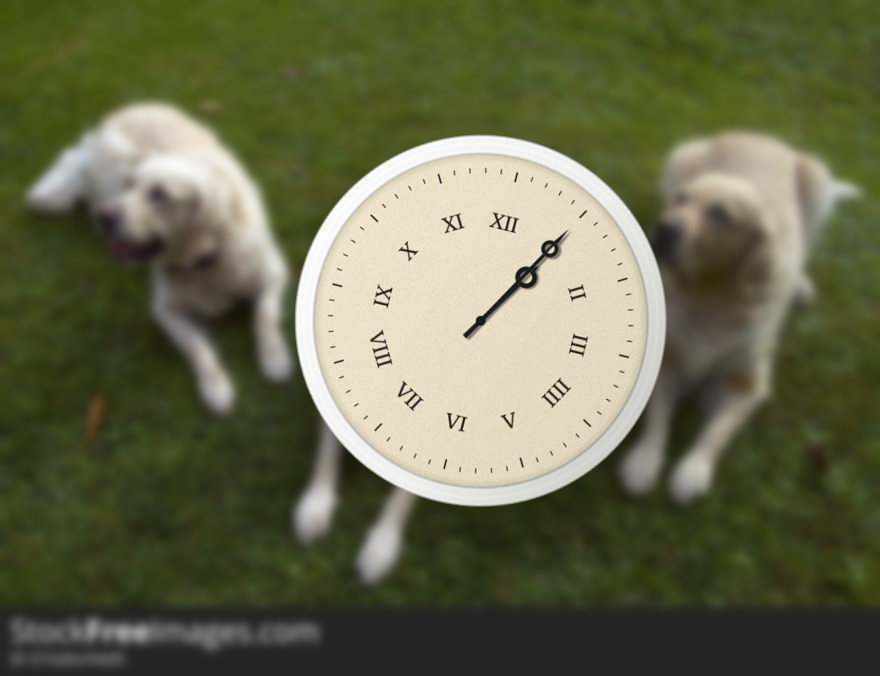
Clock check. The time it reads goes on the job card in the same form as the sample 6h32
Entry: 1h05
